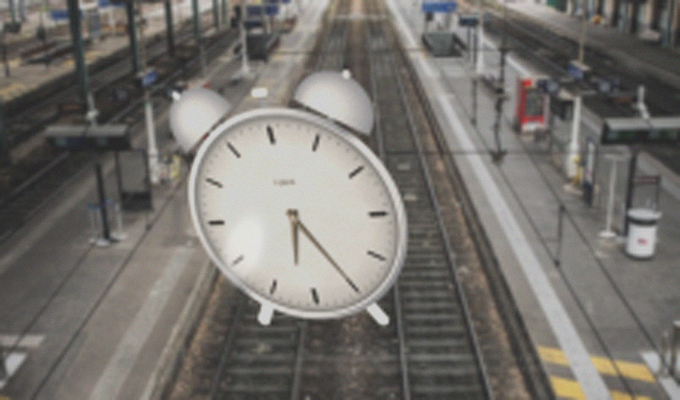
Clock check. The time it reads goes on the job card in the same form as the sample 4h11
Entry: 6h25
